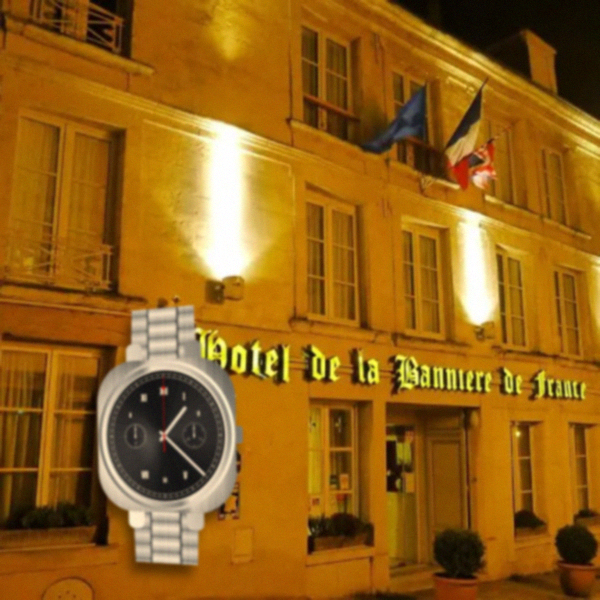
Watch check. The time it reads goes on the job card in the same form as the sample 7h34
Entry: 1h22
